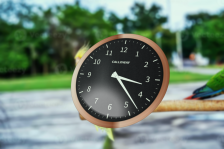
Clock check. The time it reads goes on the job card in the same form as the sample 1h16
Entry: 3h23
